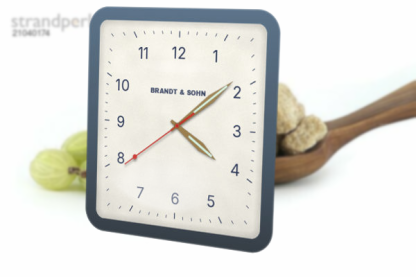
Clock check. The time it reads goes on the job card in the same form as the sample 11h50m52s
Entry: 4h08m39s
